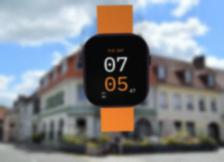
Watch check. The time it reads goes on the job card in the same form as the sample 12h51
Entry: 7h05
